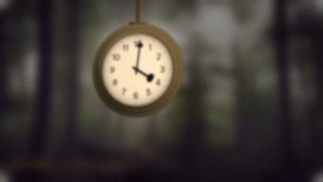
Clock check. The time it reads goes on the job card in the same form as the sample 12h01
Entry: 4h01
